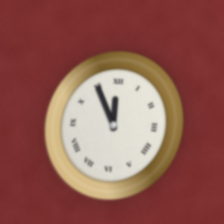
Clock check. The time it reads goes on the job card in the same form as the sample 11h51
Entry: 11h55
